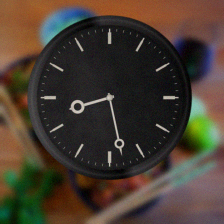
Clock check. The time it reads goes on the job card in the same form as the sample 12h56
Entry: 8h28
